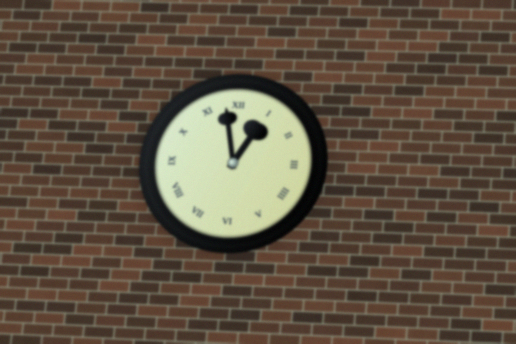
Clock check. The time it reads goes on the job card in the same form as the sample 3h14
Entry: 12h58
